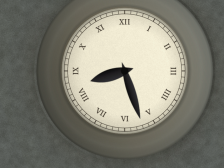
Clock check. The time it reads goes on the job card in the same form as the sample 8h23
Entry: 8h27
